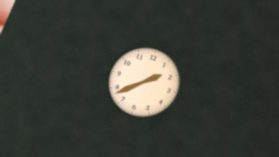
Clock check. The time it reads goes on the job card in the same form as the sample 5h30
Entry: 1h38
